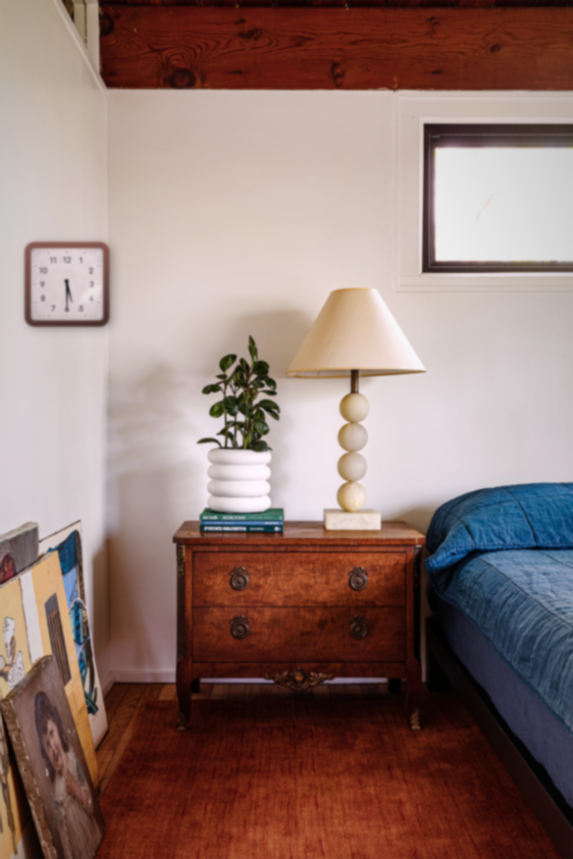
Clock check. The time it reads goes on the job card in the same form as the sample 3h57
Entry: 5h30
